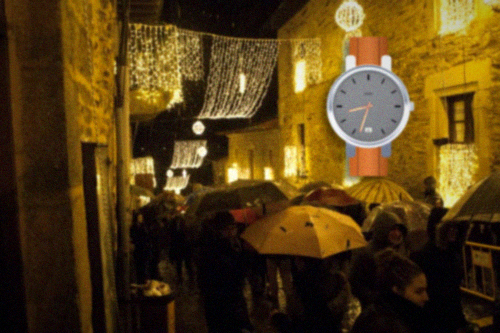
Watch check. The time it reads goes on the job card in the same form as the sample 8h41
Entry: 8h33
